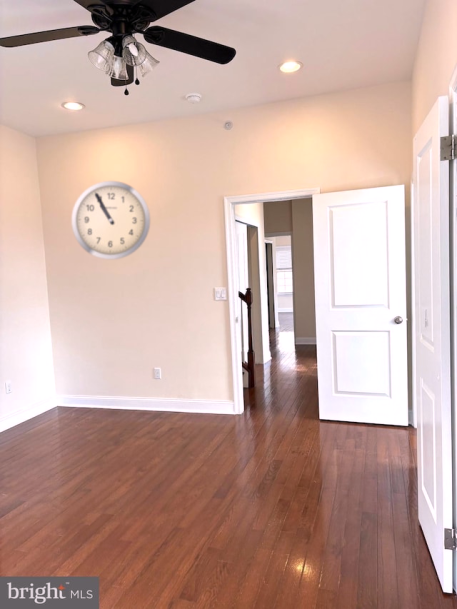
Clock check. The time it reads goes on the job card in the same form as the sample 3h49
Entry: 10h55
